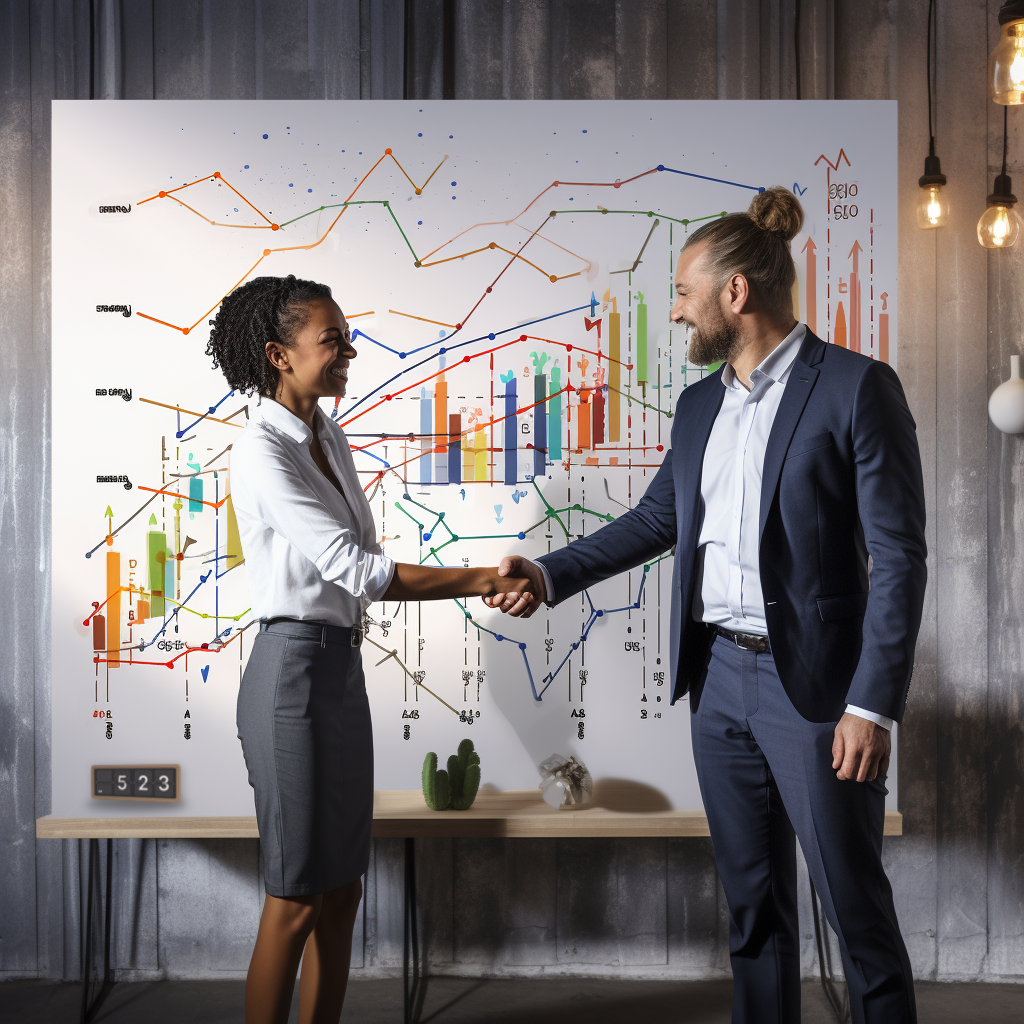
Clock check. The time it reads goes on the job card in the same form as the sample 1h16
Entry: 5h23
